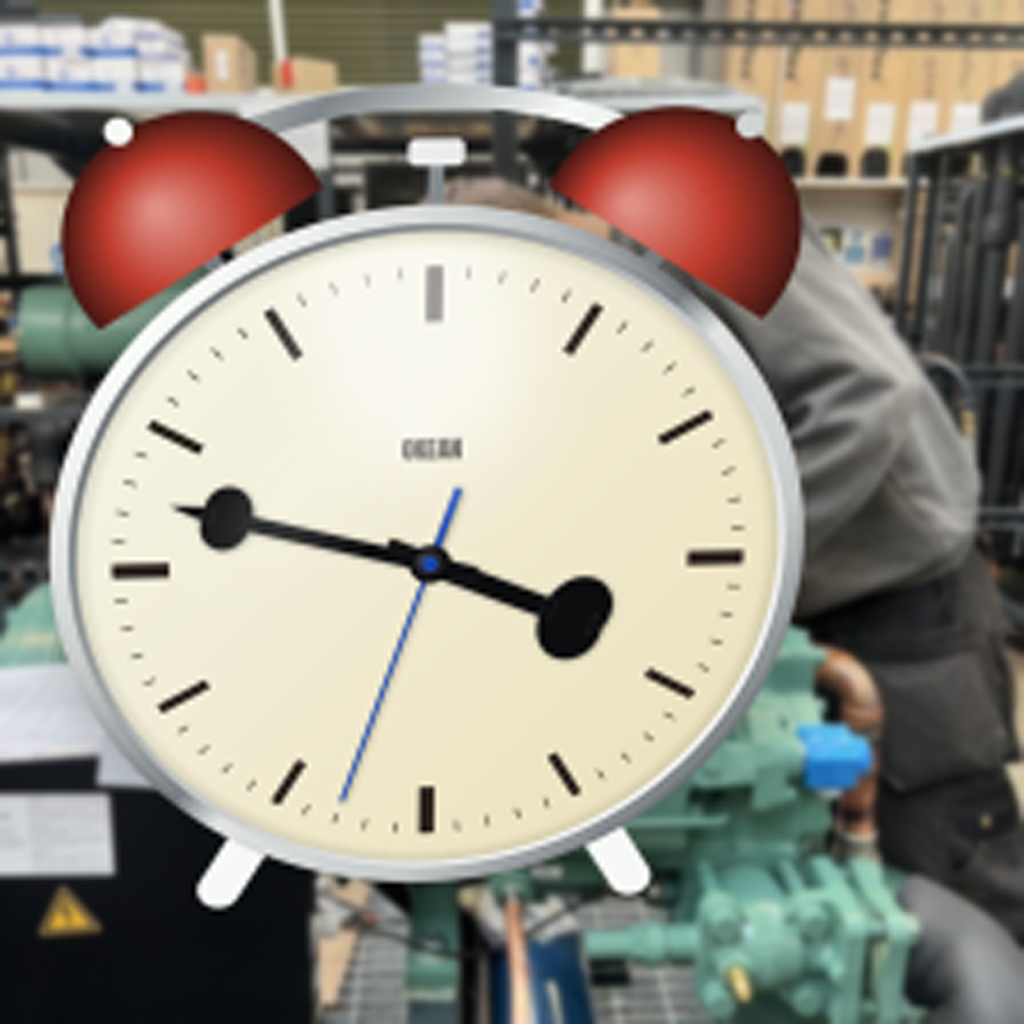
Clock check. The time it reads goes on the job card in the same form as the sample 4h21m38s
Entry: 3h47m33s
